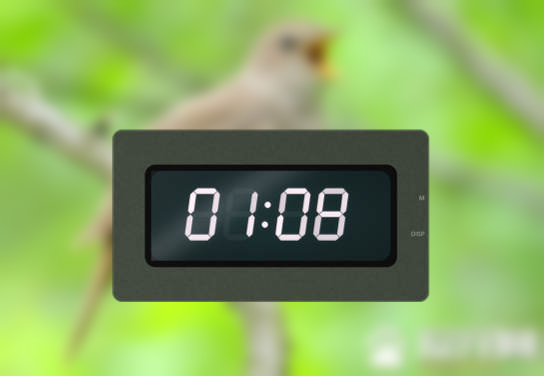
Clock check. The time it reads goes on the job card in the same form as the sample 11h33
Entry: 1h08
